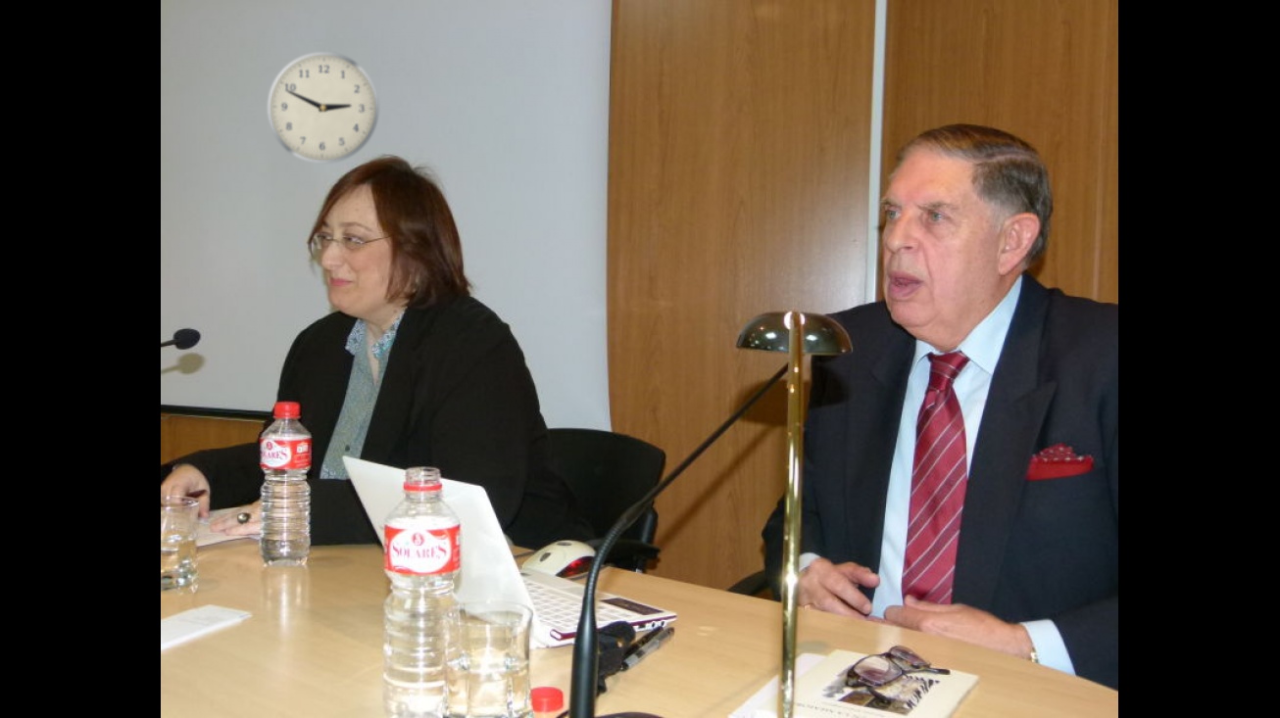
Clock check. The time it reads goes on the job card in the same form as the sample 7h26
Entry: 2h49
